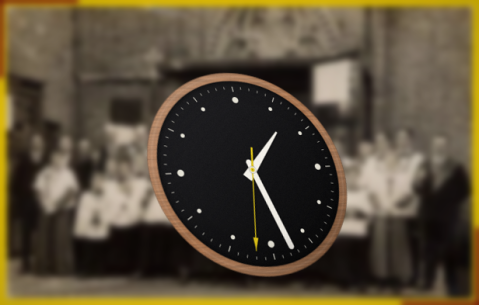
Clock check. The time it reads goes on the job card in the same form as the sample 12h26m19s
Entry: 1h27m32s
